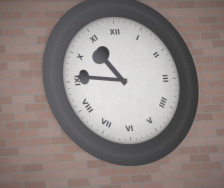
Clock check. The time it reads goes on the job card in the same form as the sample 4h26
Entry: 10h46
